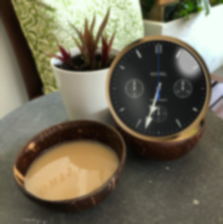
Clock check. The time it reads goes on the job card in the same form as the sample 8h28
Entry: 6h33
